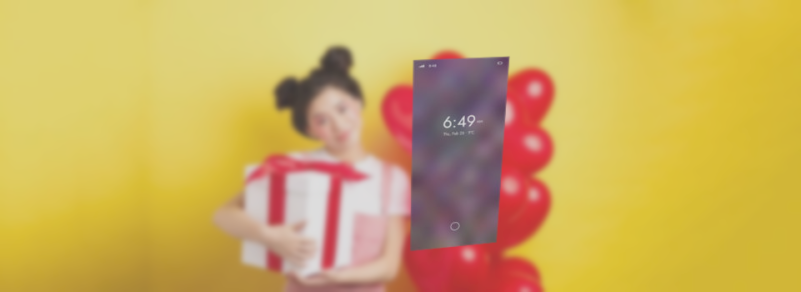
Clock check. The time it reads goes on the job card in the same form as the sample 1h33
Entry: 6h49
